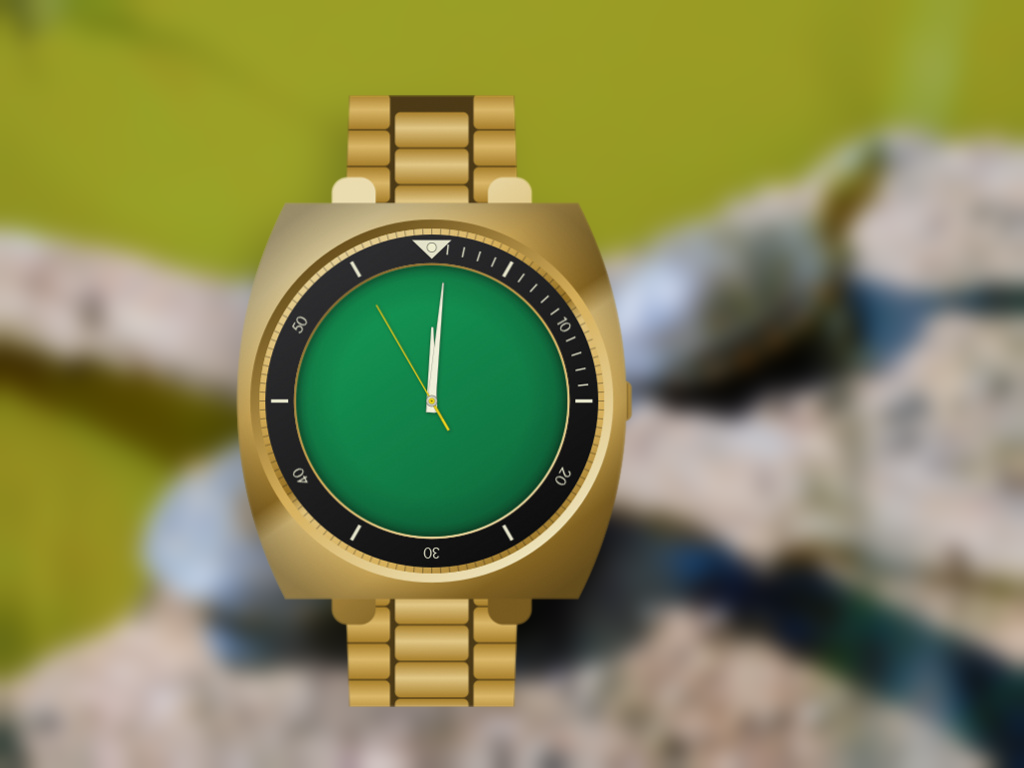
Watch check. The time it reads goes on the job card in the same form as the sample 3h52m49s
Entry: 12h00m55s
